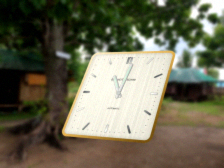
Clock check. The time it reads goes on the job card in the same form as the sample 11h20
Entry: 11h01
